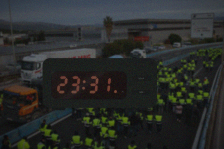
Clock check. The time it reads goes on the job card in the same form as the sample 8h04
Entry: 23h31
